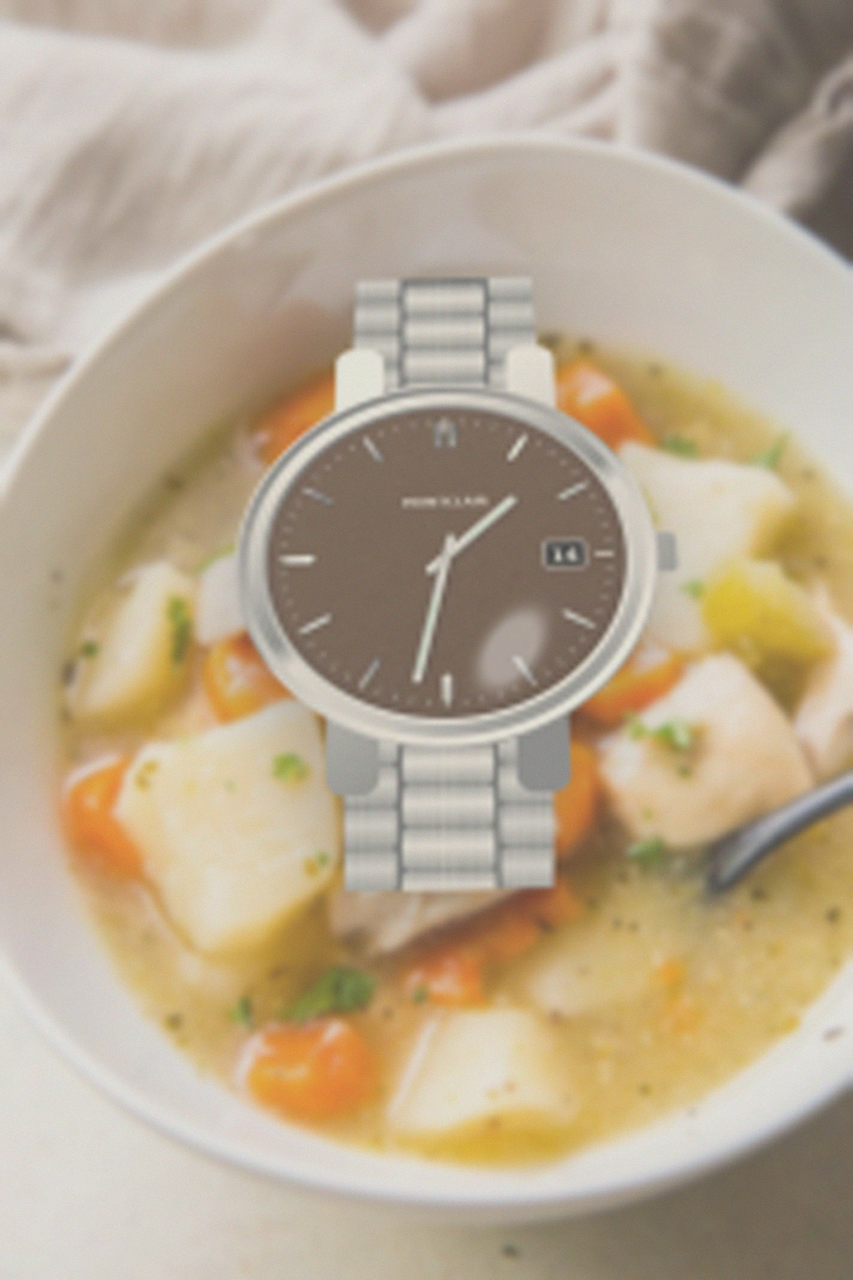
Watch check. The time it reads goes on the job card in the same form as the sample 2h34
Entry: 1h32
